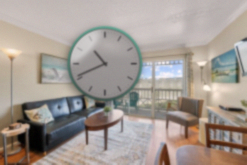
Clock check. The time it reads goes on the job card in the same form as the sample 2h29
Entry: 10h41
